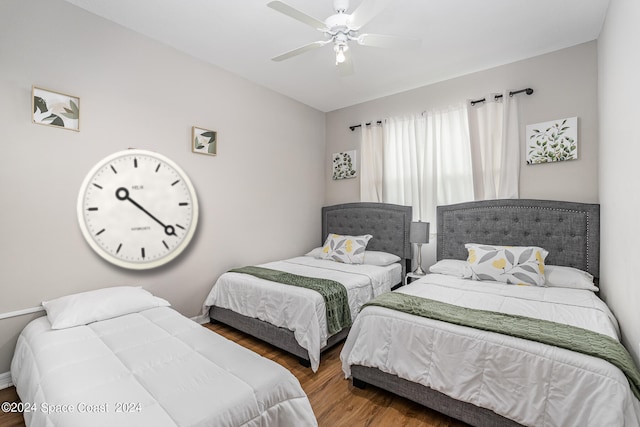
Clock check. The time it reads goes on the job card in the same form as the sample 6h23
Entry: 10h22
